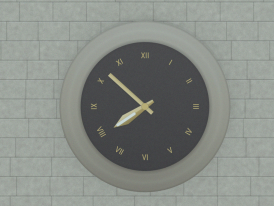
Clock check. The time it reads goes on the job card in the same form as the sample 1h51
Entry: 7h52
